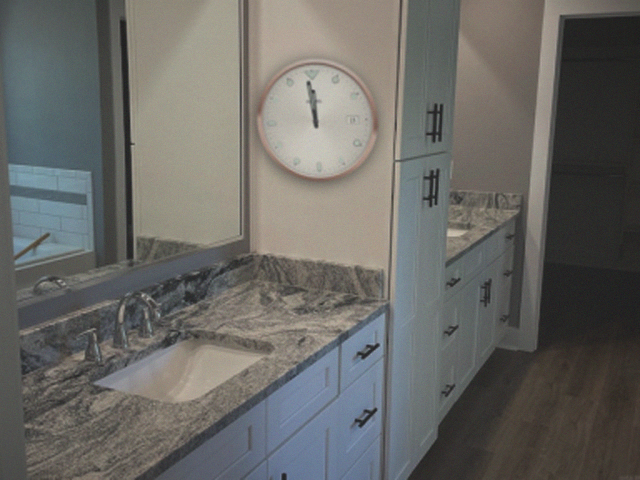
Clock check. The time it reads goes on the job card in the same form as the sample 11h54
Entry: 11h59
